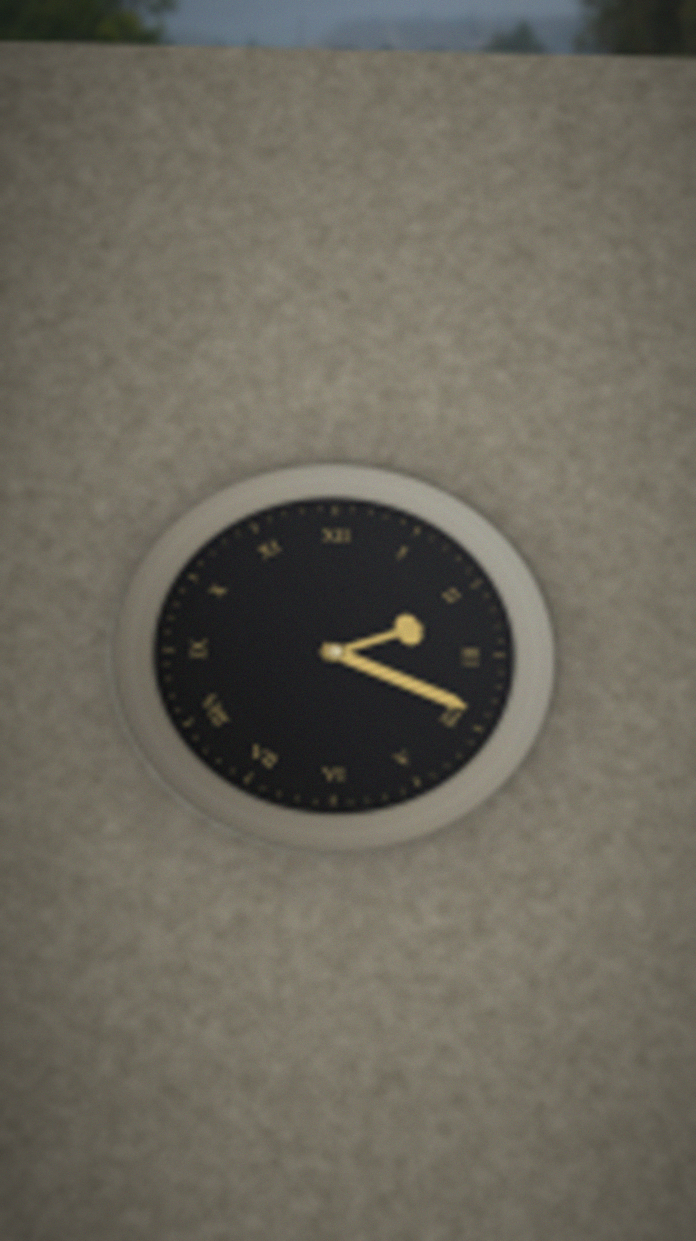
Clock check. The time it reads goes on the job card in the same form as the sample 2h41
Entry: 2h19
